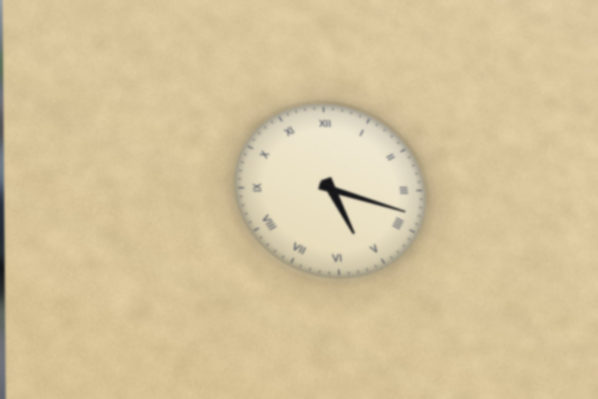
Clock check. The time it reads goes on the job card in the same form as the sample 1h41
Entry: 5h18
